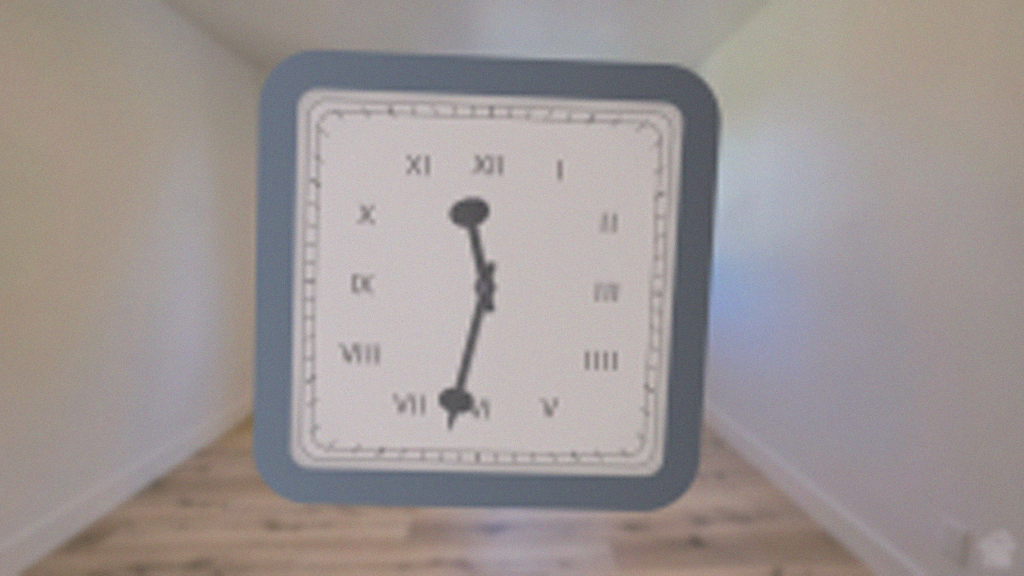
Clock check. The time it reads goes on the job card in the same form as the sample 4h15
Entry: 11h32
